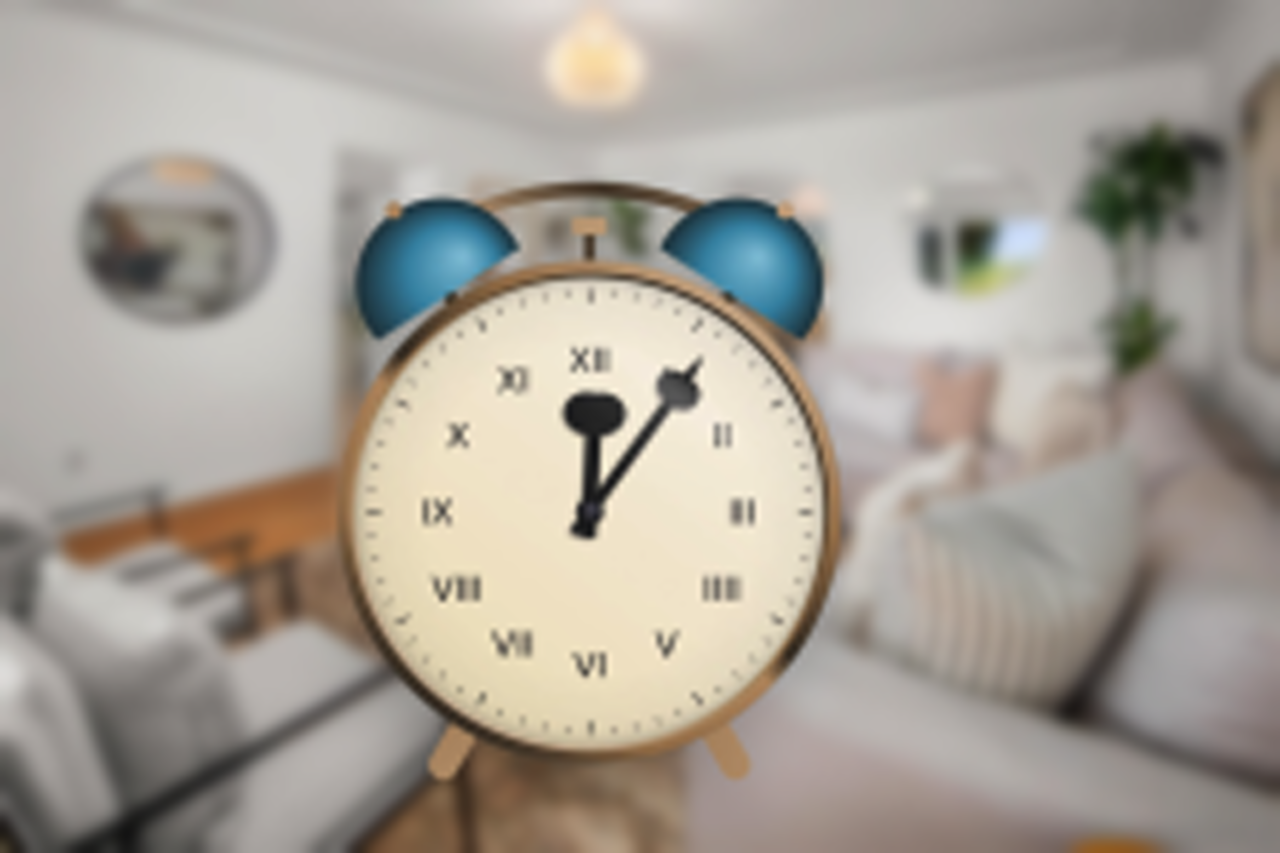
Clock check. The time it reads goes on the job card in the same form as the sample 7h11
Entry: 12h06
